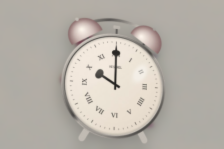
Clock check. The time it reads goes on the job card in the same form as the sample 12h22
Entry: 10h00
